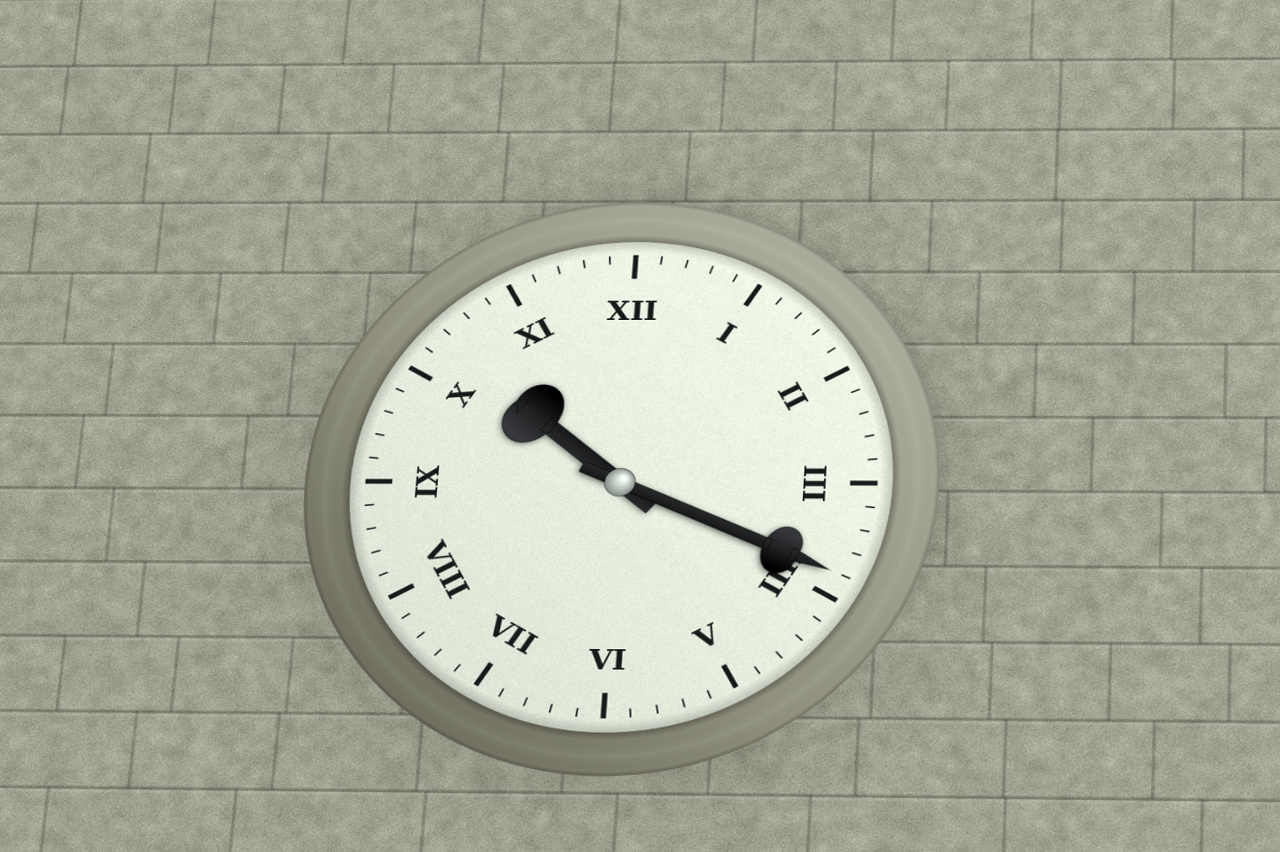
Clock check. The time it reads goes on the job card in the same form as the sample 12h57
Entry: 10h19
